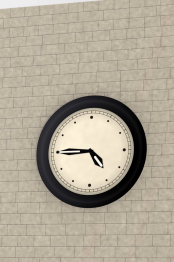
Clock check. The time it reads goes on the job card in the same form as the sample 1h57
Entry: 4h45
